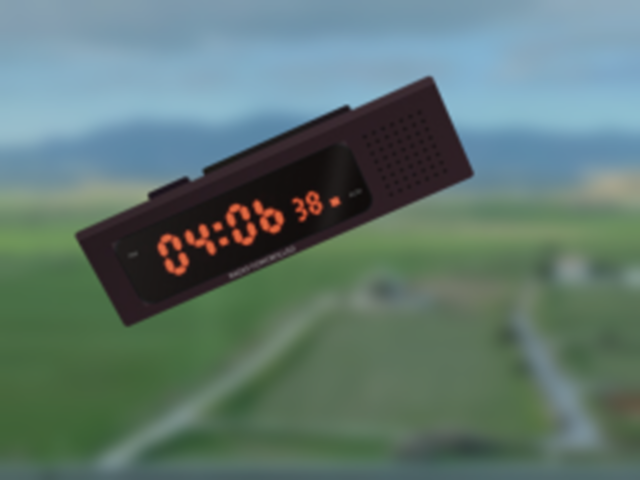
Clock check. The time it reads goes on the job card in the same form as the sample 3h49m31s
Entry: 4h06m38s
